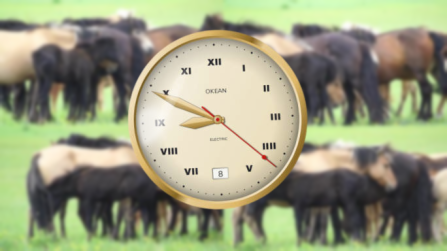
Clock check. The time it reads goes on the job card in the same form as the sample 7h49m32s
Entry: 8h49m22s
